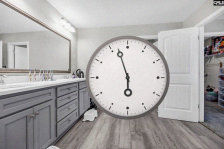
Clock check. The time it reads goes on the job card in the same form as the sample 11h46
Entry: 5h57
